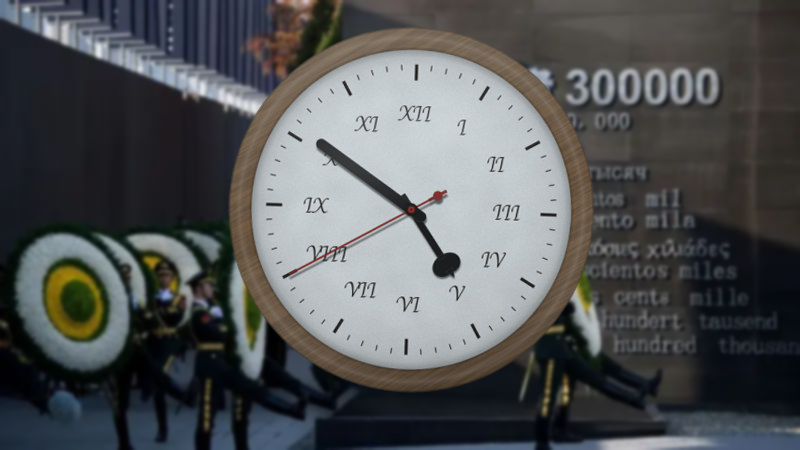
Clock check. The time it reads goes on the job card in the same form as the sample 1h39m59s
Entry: 4h50m40s
